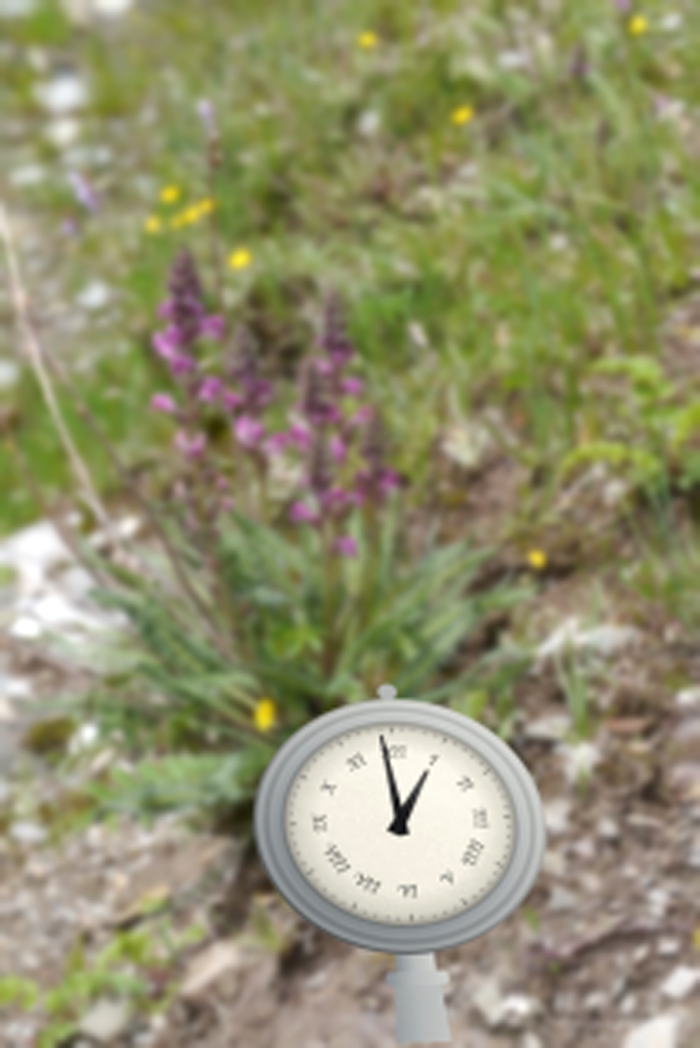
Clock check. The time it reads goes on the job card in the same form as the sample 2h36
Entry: 12h59
